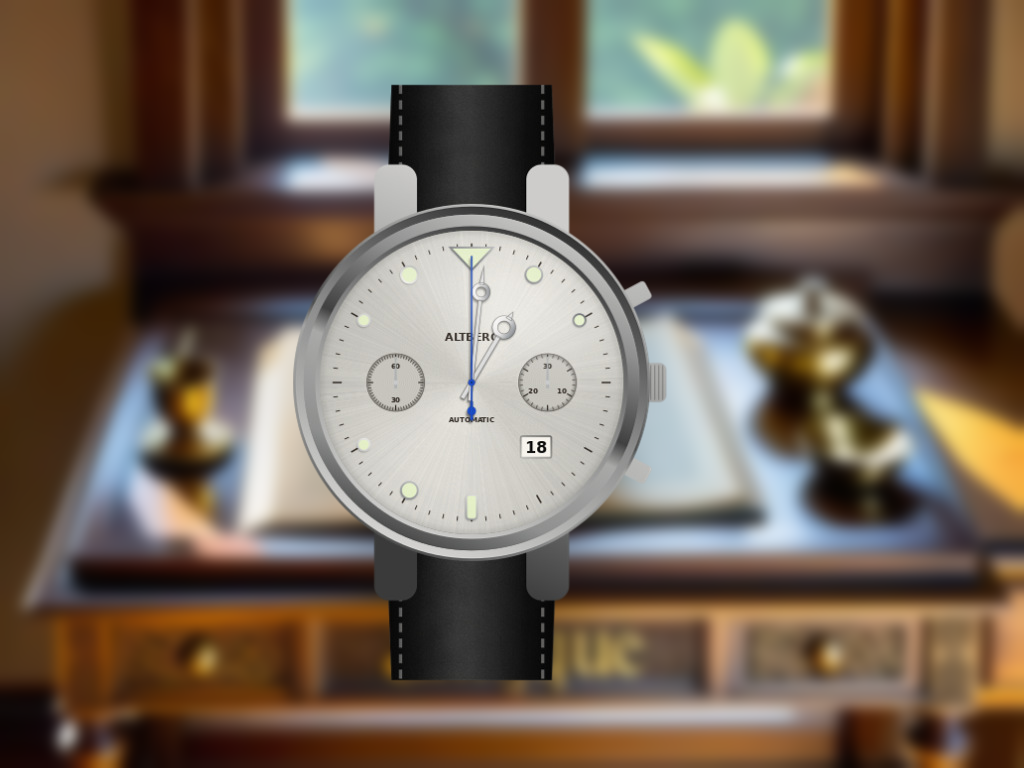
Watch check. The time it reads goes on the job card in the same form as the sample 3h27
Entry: 1h01
